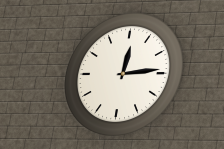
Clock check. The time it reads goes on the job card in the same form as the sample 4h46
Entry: 12h14
